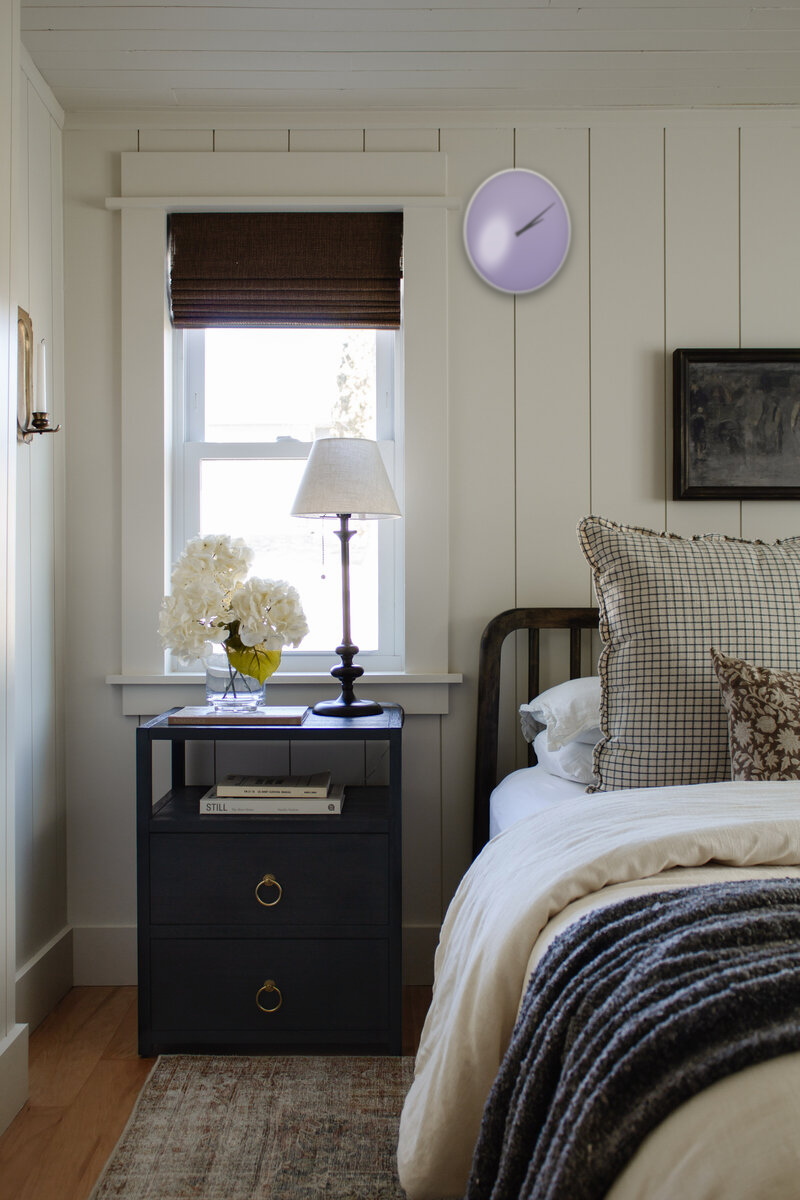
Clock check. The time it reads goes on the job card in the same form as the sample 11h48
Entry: 2h09
